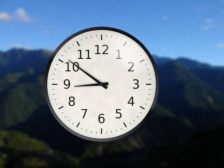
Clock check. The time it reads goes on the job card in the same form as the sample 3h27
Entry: 8h51
